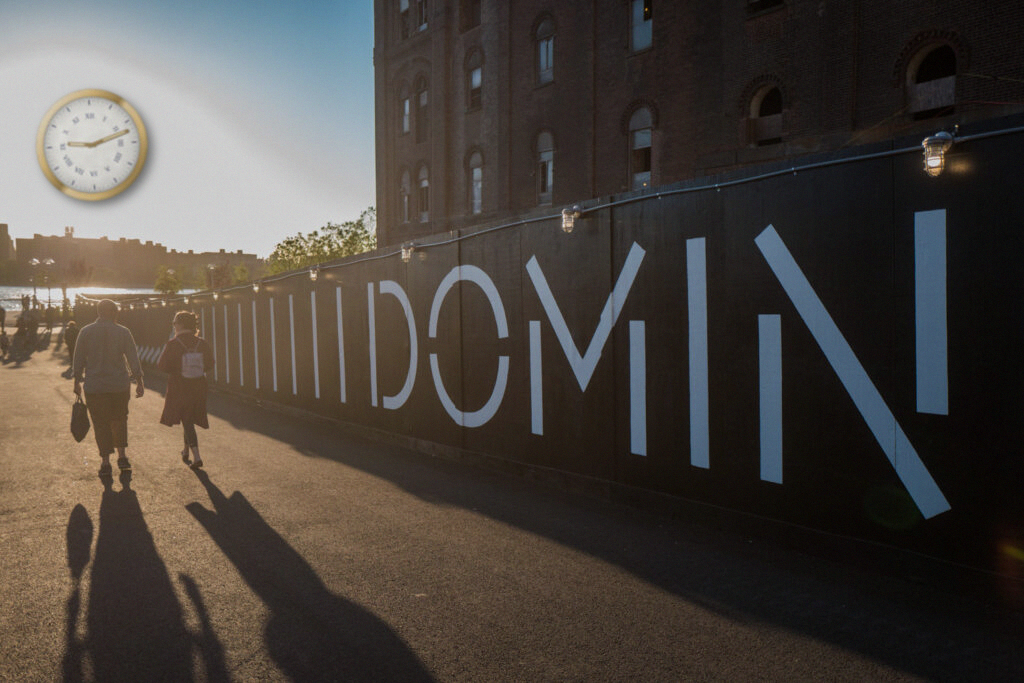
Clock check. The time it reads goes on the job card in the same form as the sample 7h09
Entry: 9h12
